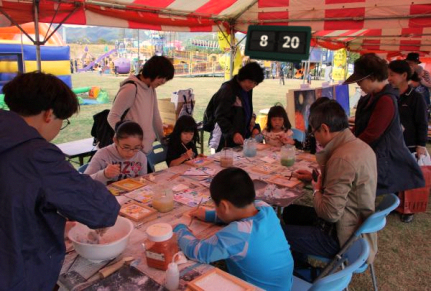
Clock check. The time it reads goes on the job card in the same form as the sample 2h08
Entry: 8h20
